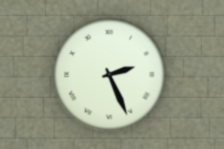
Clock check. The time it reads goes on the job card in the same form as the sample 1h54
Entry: 2h26
